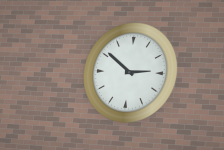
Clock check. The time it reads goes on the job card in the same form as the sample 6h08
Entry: 2h51
